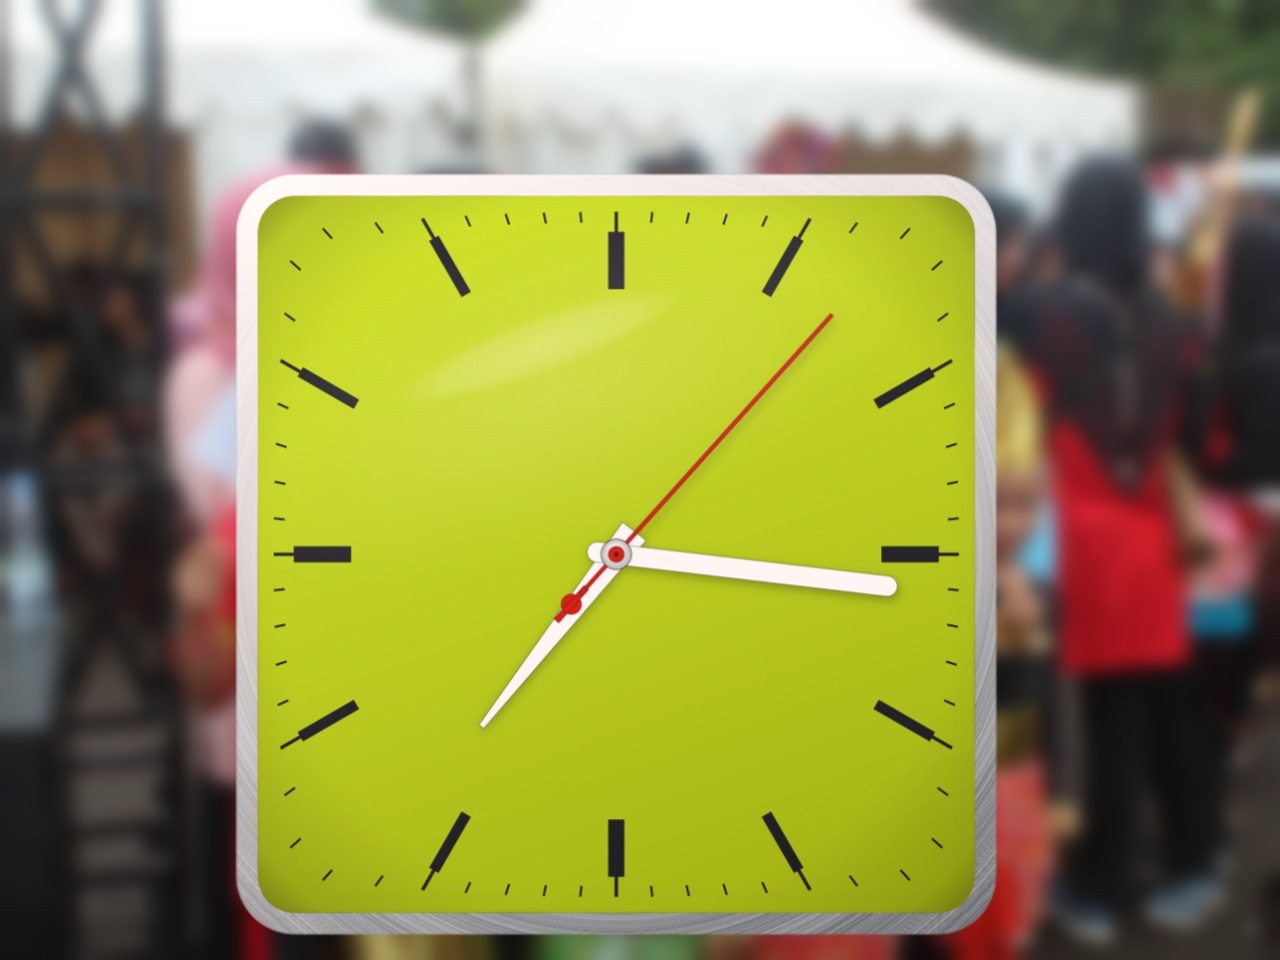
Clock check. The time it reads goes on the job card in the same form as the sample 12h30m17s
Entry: 7h16m07s
